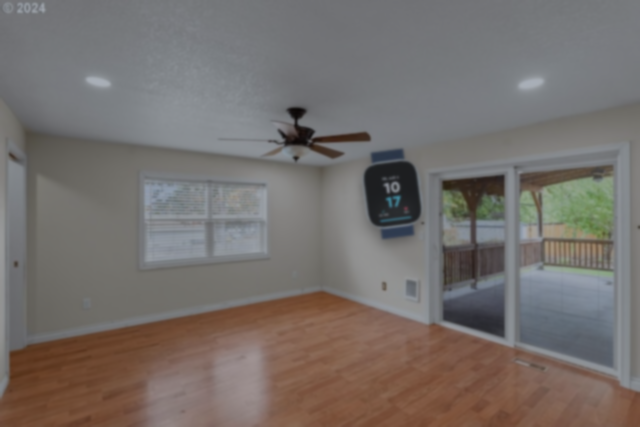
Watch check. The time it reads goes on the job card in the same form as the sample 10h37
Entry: 10h17
